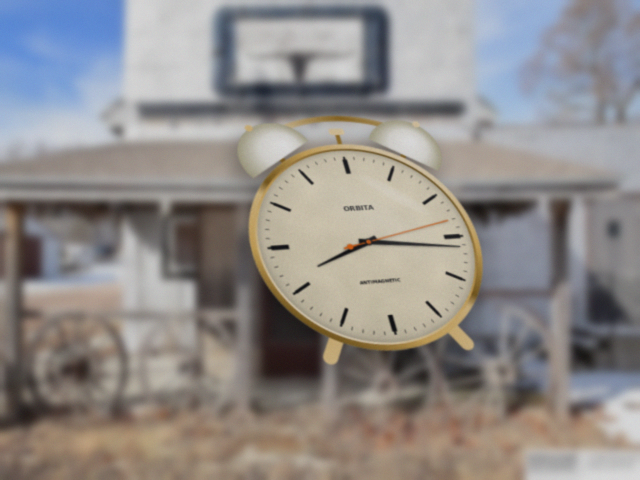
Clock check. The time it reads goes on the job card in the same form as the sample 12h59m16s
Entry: 8h16m13s
